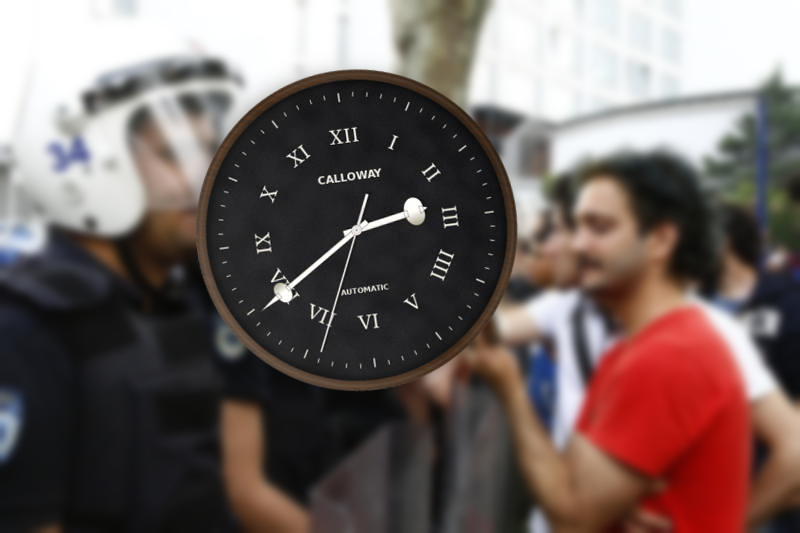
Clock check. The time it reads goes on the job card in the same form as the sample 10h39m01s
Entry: 2h39m34s
